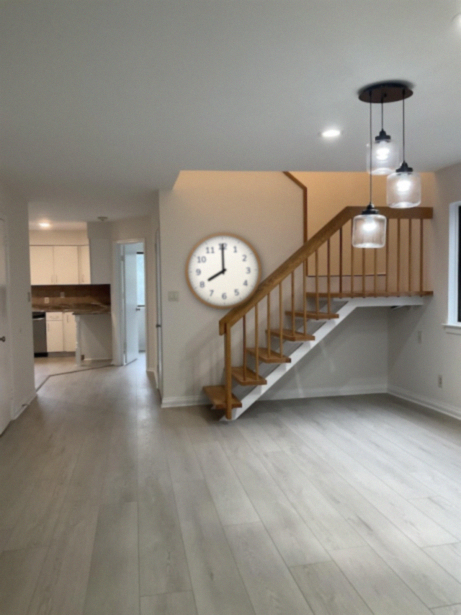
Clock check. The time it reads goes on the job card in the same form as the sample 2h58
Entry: 8h00
